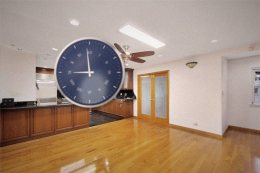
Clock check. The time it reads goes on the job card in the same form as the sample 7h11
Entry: 8h59
